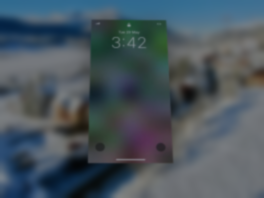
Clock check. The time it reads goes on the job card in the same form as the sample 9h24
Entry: 3h42
